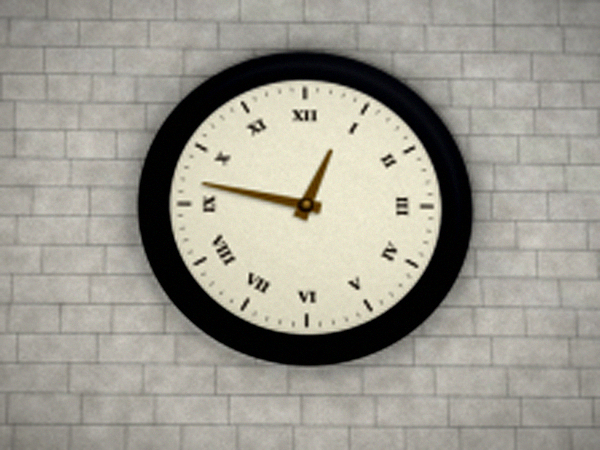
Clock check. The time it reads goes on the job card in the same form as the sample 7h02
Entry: 12h47
